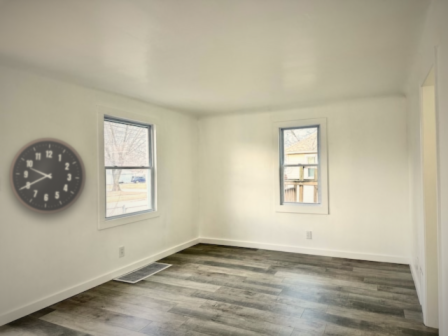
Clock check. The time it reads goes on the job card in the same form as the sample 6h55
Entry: 9h40
